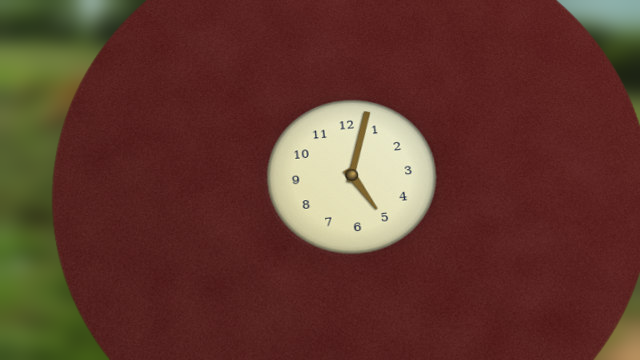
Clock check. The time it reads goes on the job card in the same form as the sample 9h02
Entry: 5h03
